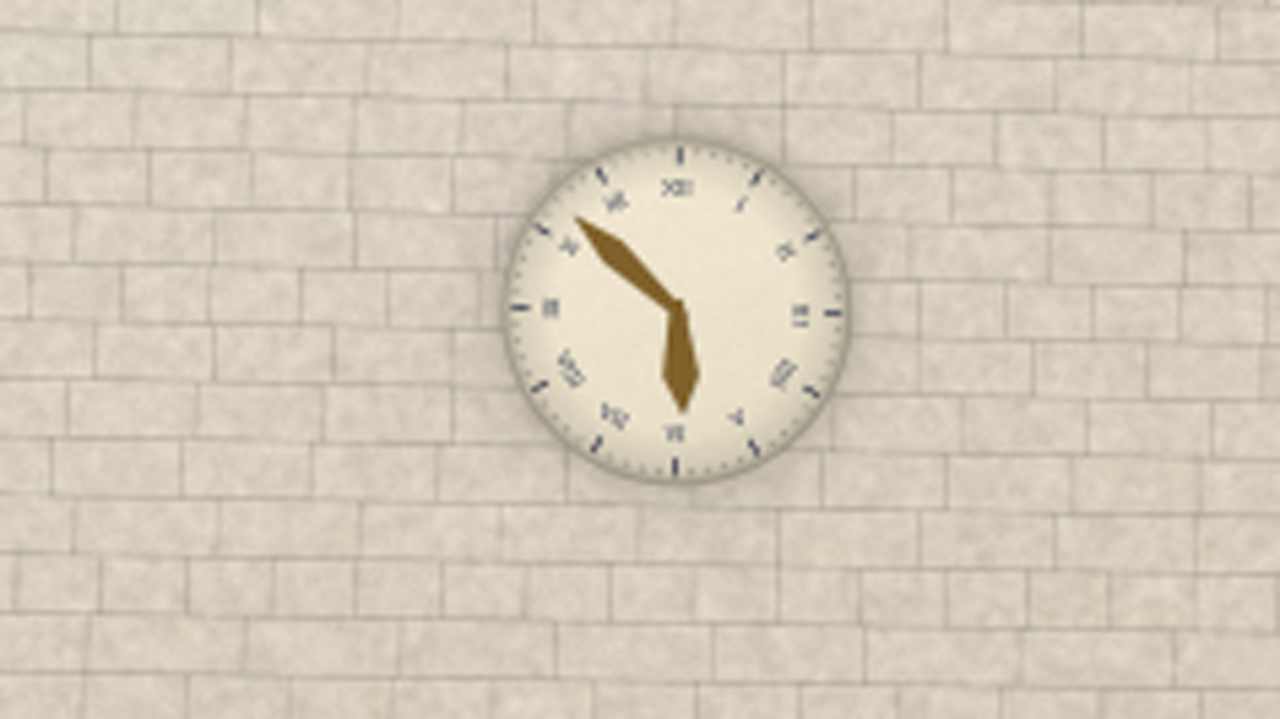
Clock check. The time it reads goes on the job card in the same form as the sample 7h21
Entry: 5h52
